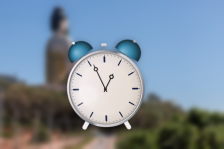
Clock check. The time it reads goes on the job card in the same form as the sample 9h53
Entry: 12h56
